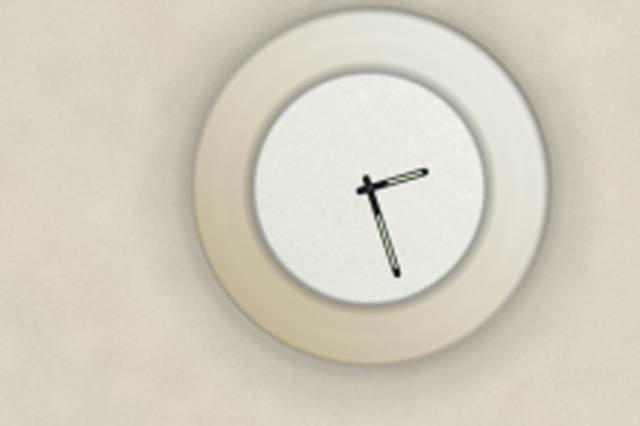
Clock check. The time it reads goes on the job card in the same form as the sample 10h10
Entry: 2h27
